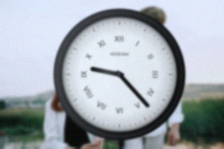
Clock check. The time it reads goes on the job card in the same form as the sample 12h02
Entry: 9h23
